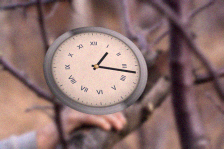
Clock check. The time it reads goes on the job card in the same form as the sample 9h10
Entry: 1h17
